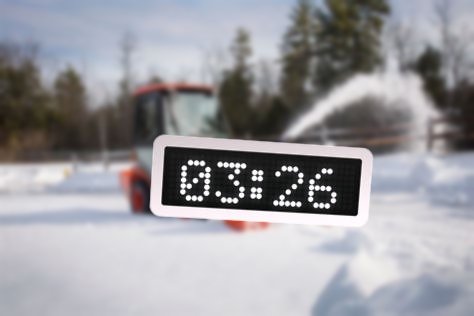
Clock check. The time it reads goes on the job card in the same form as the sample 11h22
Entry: 3h26
